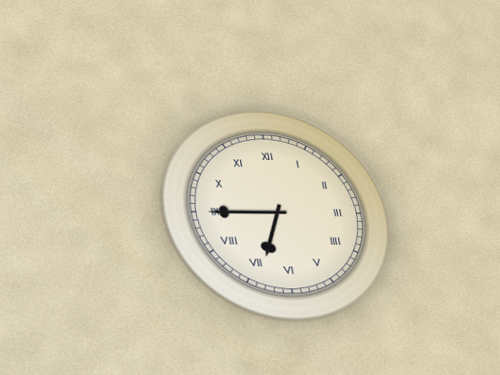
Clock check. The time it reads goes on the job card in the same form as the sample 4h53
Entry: 6h45
